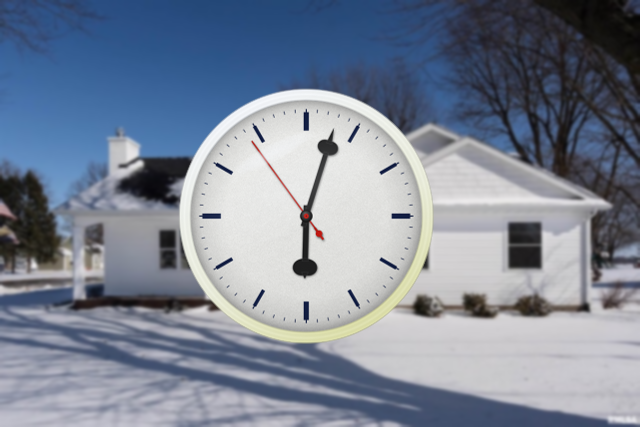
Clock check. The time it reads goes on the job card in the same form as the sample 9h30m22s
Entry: 6h02m54s
